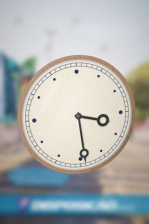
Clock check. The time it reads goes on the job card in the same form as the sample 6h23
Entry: 3h29
